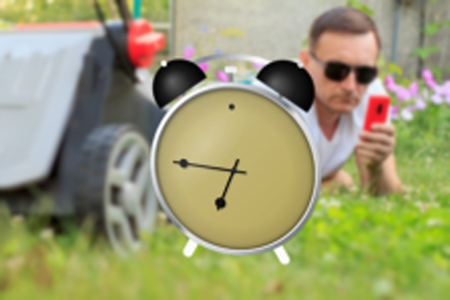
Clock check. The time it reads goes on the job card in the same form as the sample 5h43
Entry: 6h46
